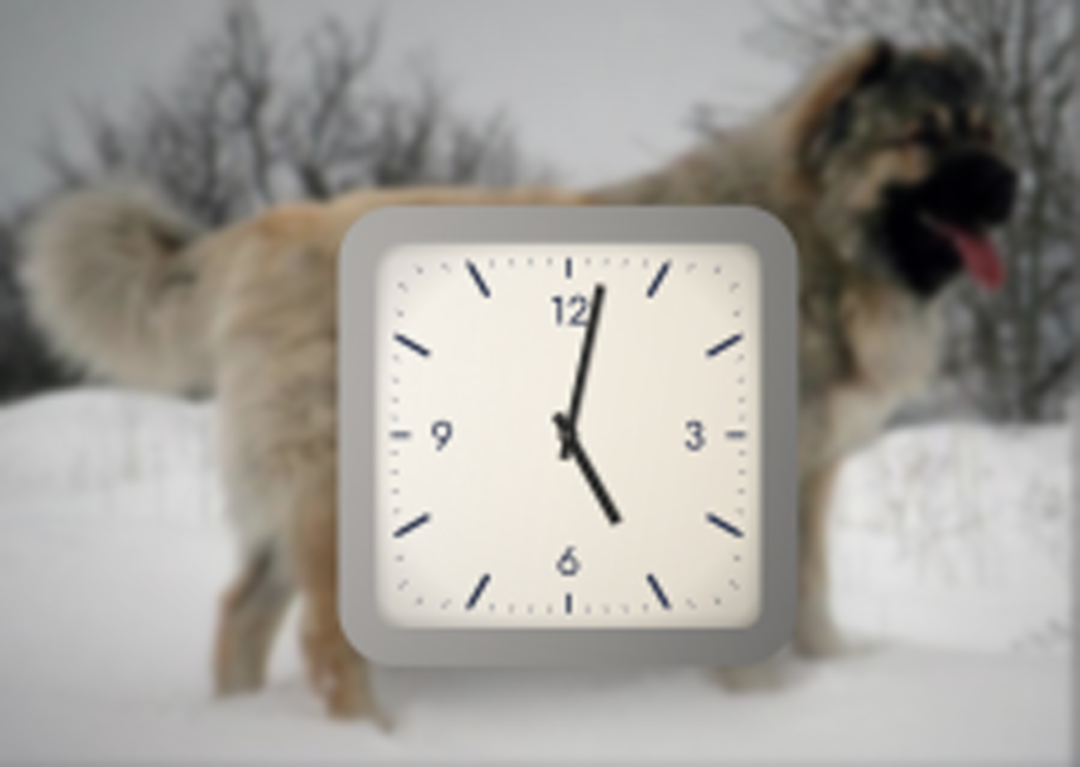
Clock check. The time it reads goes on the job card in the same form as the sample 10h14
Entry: 5h02
